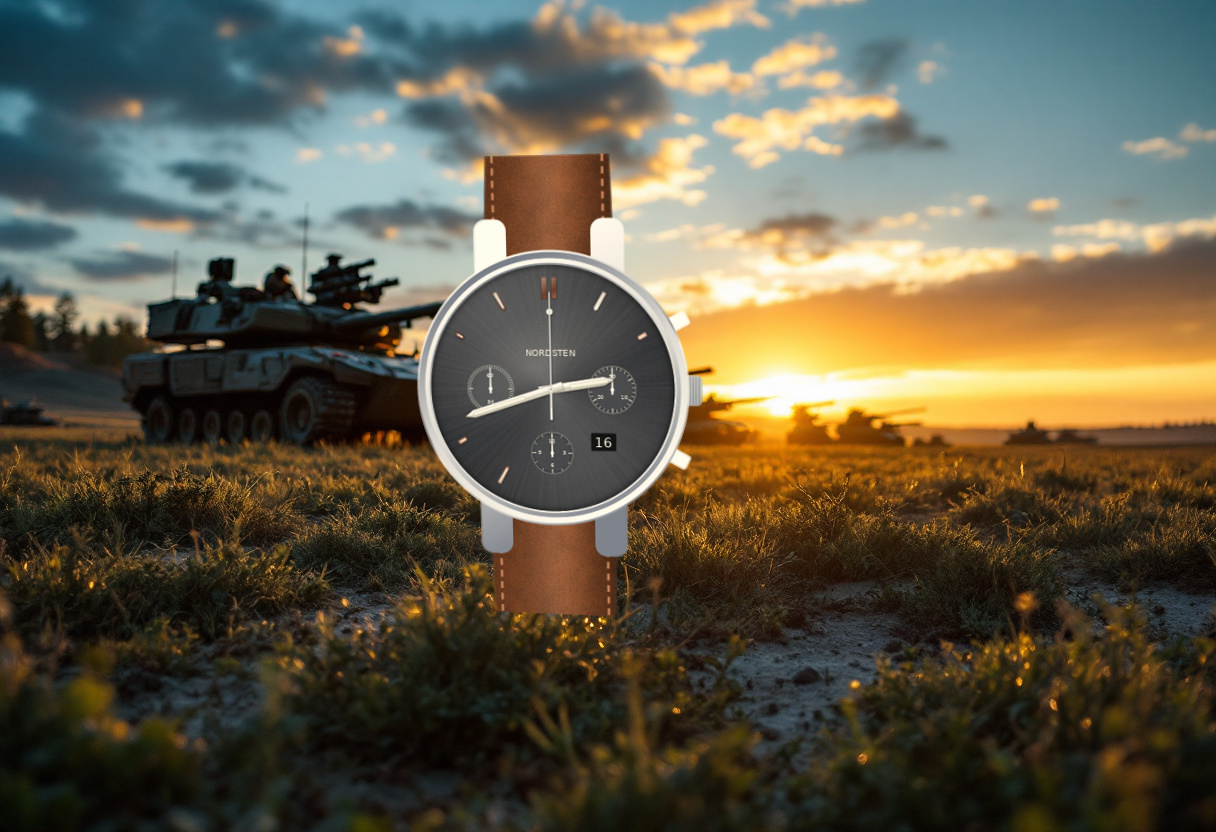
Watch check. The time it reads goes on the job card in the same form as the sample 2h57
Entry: 2h42
